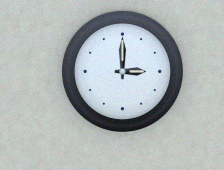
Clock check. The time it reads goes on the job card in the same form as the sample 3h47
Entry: 3h00
